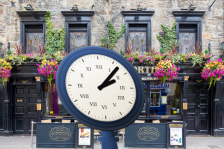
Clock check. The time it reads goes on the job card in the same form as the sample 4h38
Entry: 2h07
